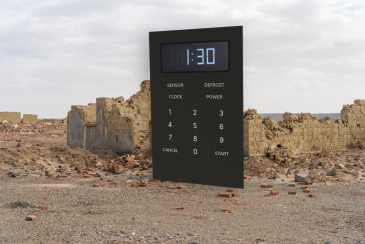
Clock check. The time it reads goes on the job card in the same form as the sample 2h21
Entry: 1h30
